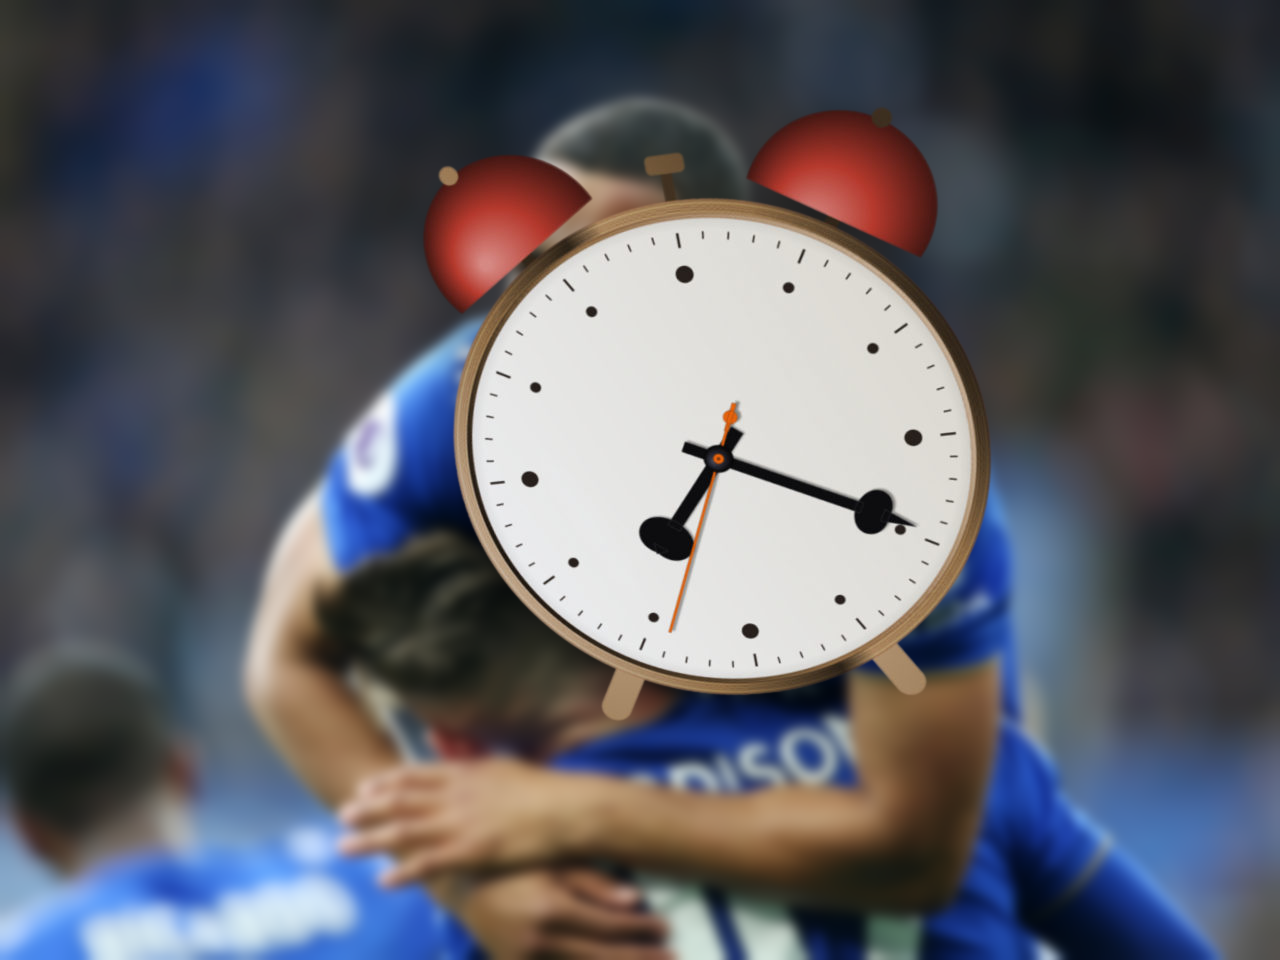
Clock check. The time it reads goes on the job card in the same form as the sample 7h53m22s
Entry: 7h19m34s
